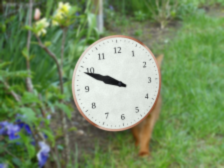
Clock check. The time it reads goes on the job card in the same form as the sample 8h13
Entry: 9h49
